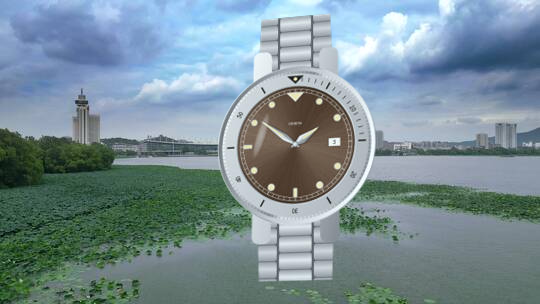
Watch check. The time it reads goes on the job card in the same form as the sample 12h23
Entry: 1h51
